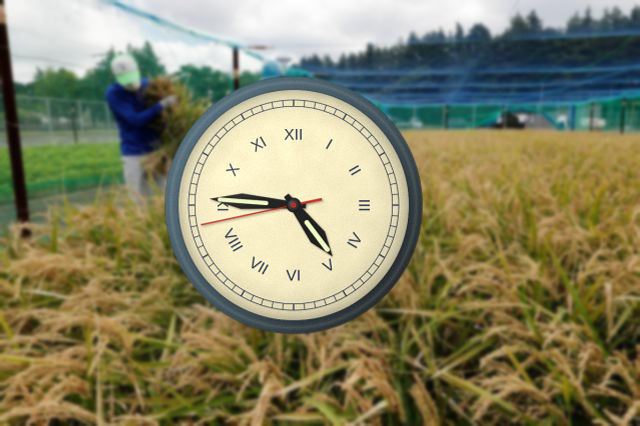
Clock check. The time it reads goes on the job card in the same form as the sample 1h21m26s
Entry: 4h45m43s
